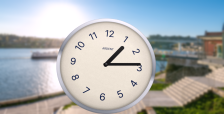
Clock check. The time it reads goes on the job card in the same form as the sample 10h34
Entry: 1h14
